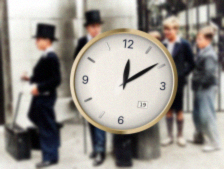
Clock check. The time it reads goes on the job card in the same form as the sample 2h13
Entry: 12h09
